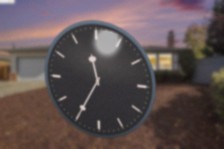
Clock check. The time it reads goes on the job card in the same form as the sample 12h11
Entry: 11h35
